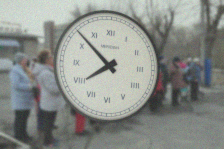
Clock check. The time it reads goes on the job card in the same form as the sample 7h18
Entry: 7h52
